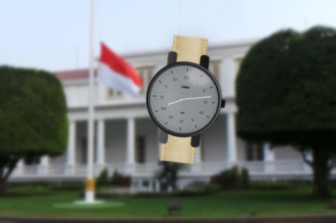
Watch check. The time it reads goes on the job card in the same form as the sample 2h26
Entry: 8h13
